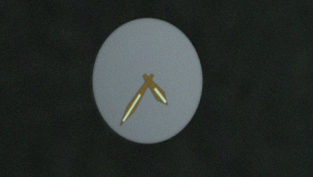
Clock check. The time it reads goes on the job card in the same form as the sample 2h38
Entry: 4h36
